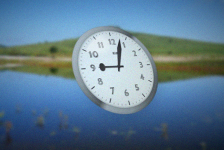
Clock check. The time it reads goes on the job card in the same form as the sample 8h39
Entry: 9h03
